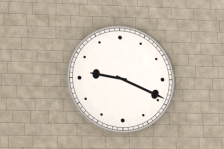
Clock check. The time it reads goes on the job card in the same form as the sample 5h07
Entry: 9h19
